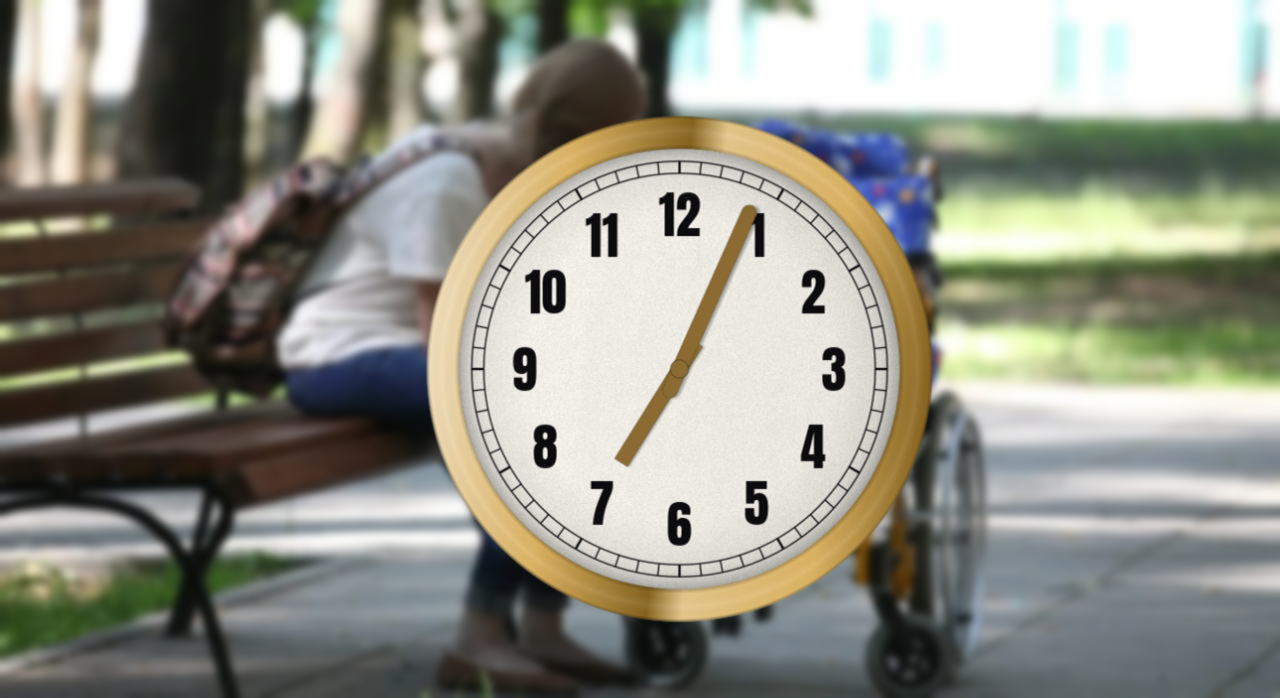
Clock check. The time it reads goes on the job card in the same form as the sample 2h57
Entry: 7h04
